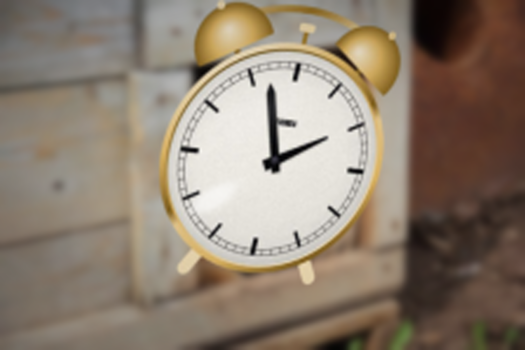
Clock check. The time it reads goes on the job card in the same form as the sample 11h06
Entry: 1h57
